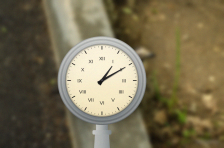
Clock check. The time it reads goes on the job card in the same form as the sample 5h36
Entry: 1h10
